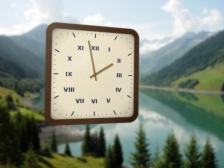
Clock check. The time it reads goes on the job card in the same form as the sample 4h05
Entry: 1h58
